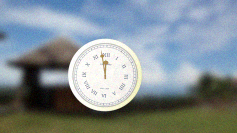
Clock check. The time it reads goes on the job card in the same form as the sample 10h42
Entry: 11h58
